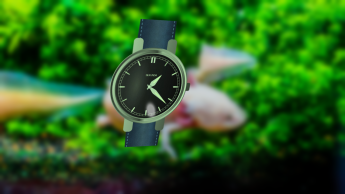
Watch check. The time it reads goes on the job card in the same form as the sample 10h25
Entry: 1h22
